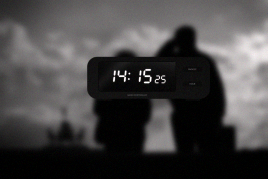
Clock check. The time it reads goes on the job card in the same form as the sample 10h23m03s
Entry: 14h15m25s
